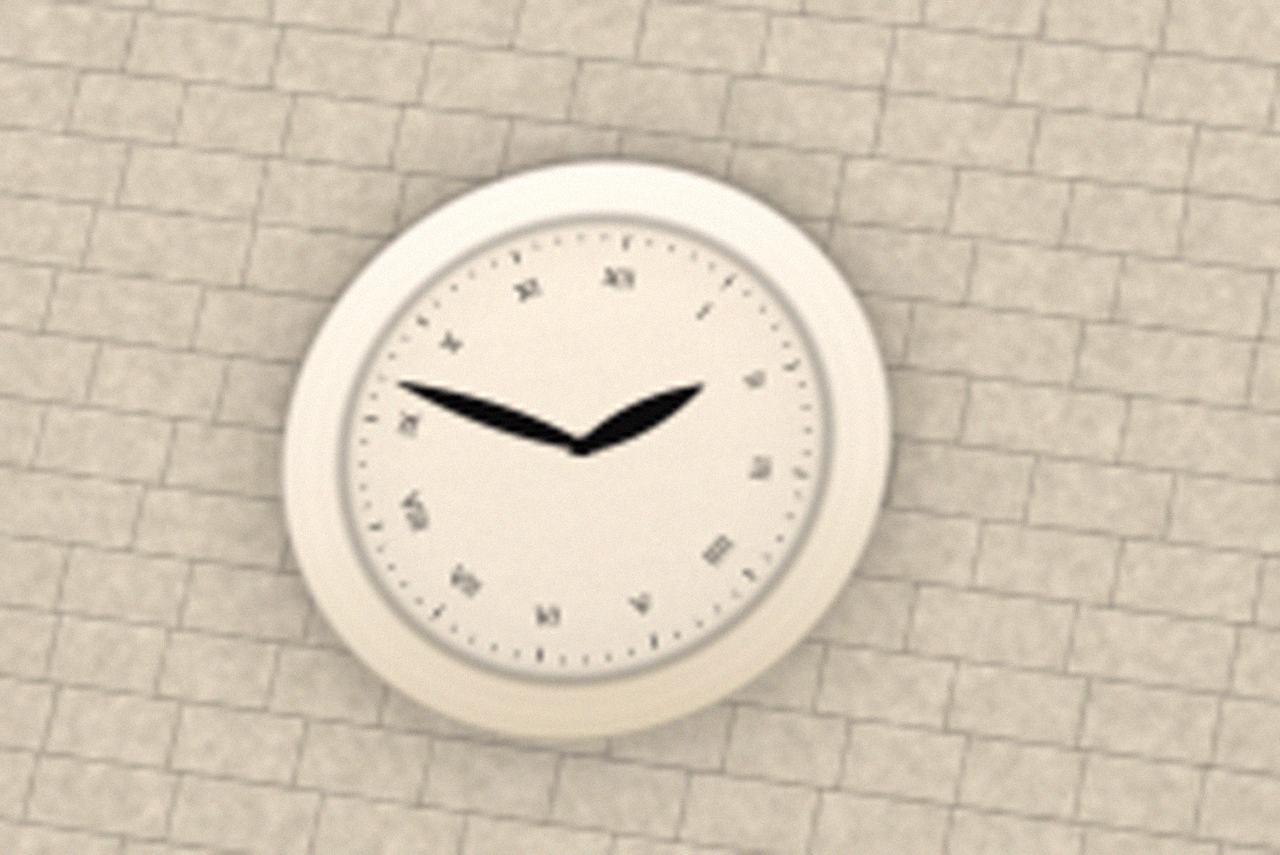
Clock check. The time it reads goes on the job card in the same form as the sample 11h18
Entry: 1h47
